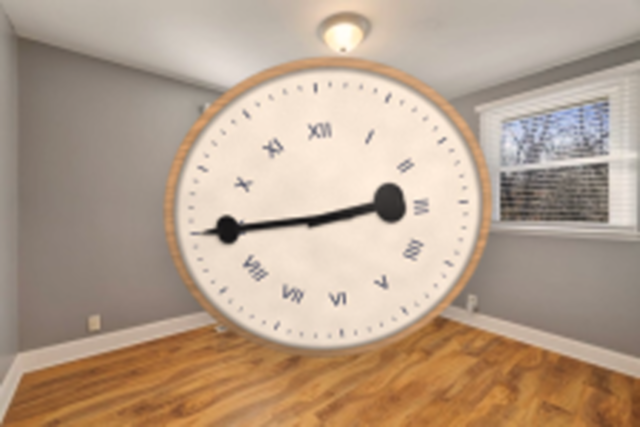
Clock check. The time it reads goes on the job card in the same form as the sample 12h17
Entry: 2h45
